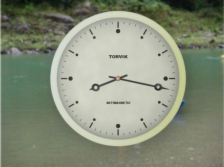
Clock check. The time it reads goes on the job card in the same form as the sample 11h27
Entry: 8h17
